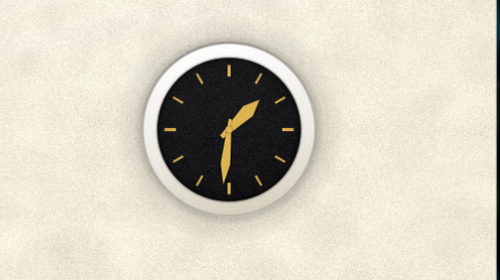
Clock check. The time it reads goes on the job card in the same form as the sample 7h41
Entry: 1h31
